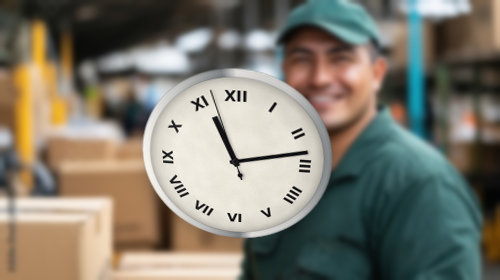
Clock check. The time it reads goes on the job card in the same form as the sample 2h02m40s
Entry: 11h12m57s
